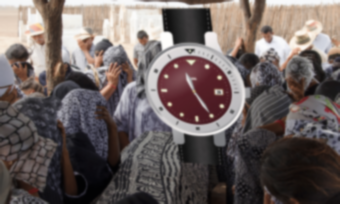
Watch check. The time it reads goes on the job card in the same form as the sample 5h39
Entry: 11h25
